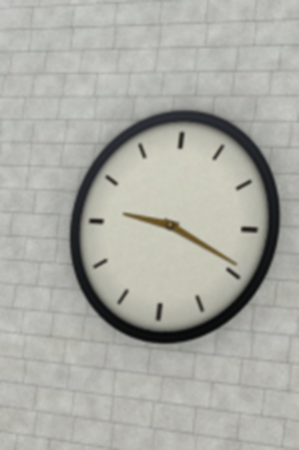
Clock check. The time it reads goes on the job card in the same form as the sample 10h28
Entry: 9h19
